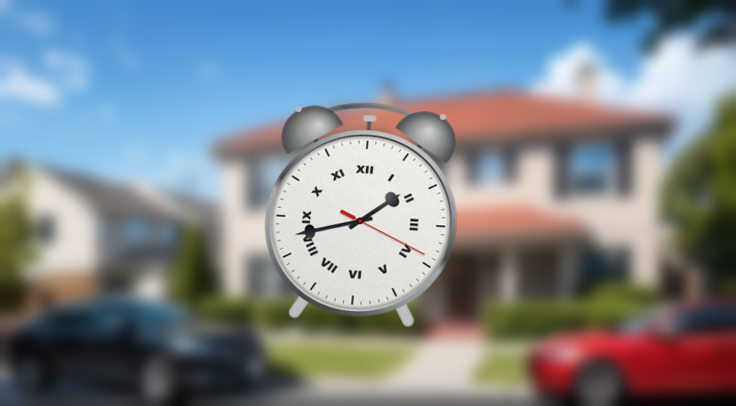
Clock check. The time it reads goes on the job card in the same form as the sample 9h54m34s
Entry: 1h42m19s
